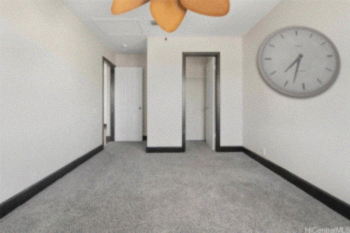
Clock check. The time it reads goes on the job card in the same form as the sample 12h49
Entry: 7h33
